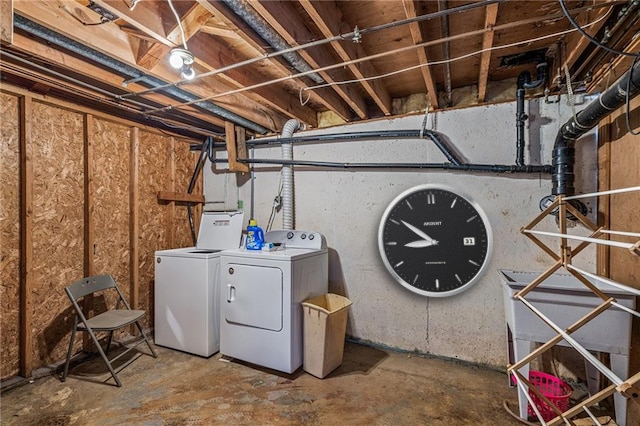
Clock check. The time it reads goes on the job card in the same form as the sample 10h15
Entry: 8h51
